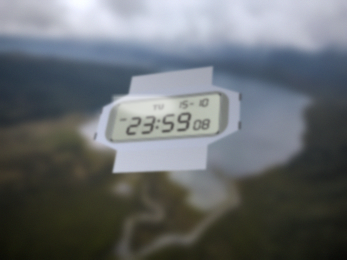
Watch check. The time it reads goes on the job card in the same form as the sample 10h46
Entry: 23h59
